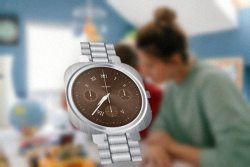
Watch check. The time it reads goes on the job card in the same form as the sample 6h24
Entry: 7h37
